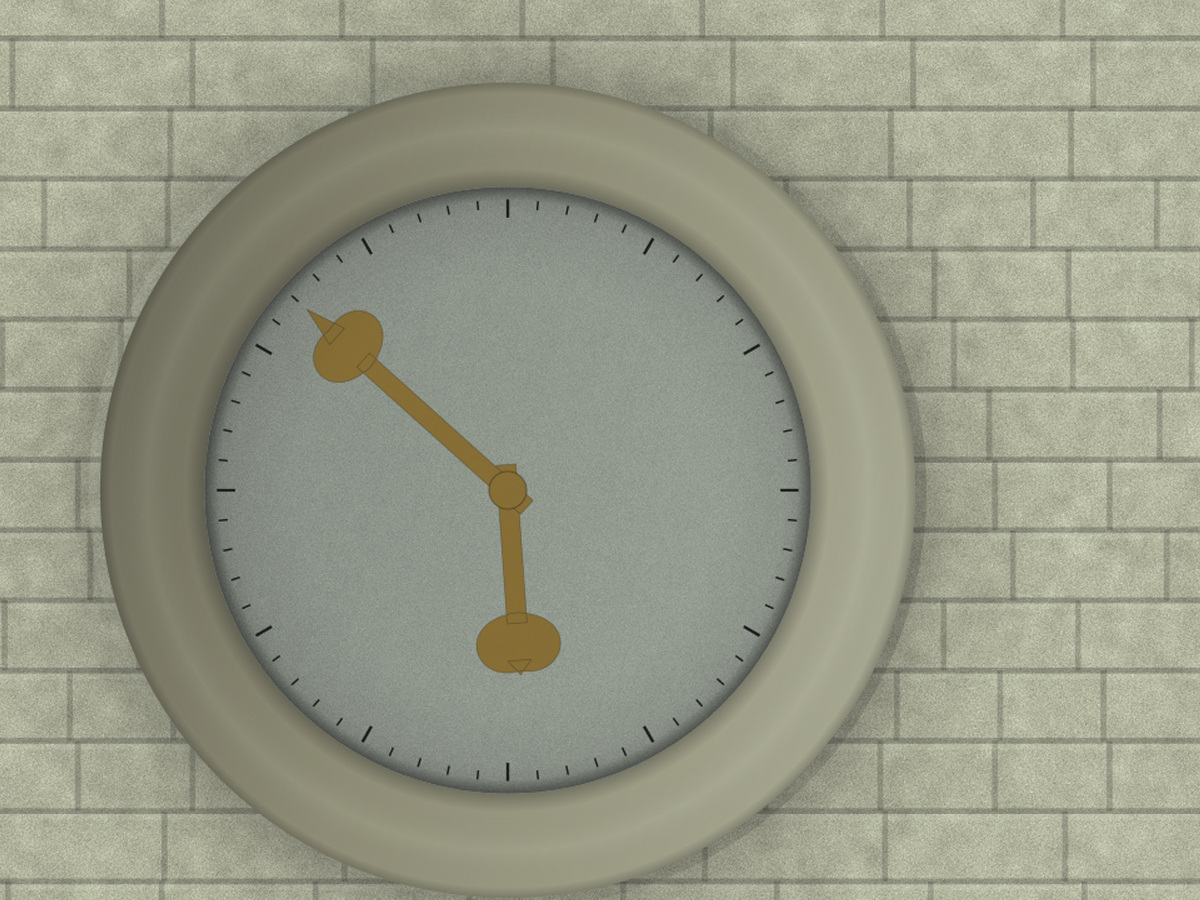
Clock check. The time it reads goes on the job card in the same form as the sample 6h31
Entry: 5h52
